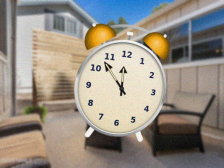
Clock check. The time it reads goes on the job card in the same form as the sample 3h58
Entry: 11h53
